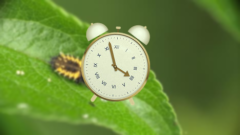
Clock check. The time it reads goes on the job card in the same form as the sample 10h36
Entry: 3h57
